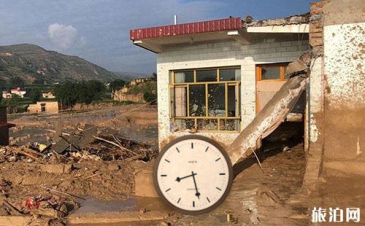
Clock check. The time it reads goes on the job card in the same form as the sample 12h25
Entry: 8h28
